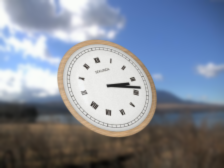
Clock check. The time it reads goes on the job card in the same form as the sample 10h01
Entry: 3h18
